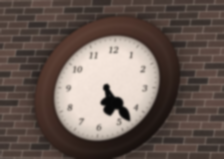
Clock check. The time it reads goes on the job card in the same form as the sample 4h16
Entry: 5h23
